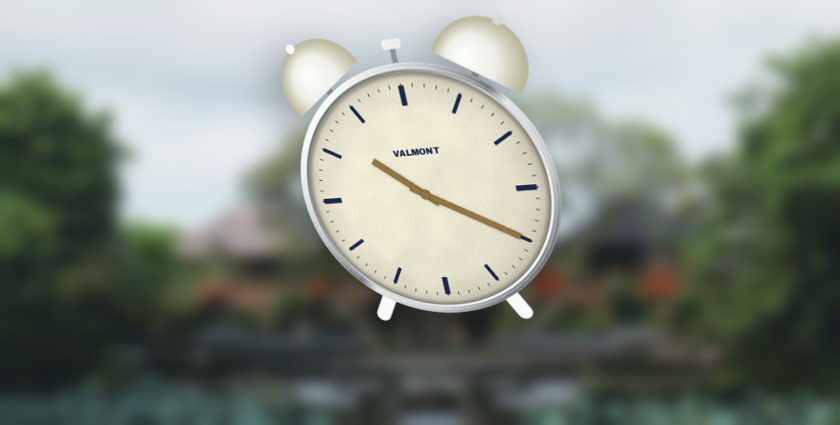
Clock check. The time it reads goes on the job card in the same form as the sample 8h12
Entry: 10h20
